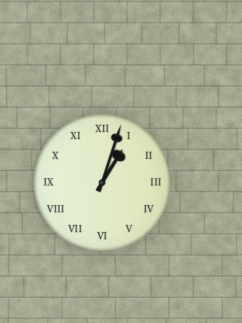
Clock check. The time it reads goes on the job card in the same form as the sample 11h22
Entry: 1h03
